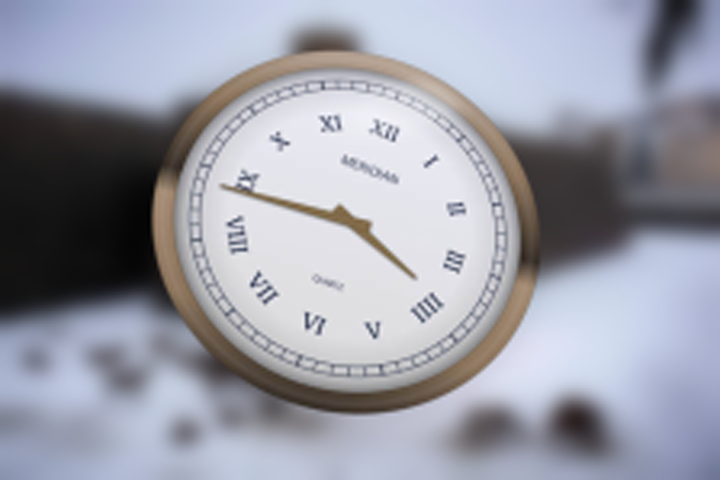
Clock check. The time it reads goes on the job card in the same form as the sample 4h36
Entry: 3h44
